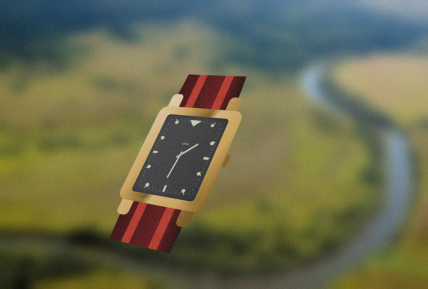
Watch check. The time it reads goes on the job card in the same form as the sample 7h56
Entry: 1h31
